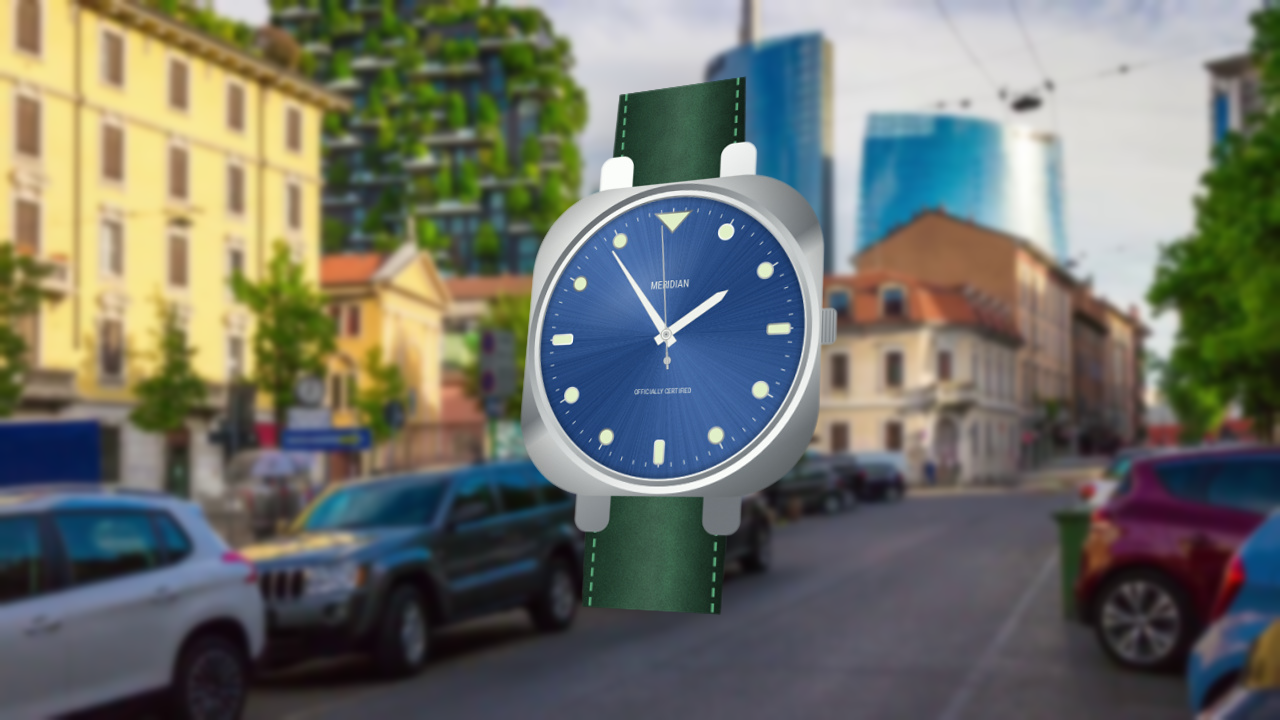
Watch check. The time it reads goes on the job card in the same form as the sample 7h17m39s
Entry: 1h53m59s
